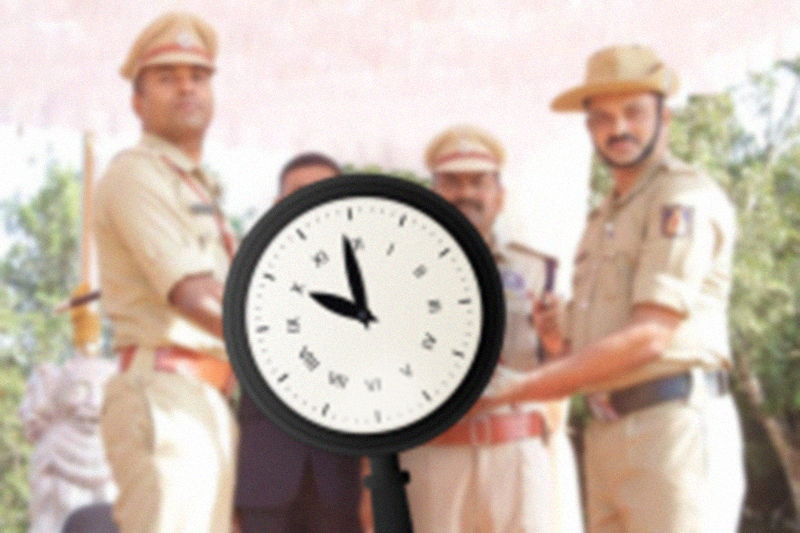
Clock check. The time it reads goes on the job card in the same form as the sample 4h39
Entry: 9h59
